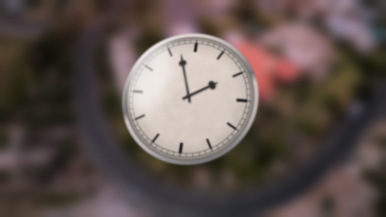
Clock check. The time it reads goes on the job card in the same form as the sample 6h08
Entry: 1h57
